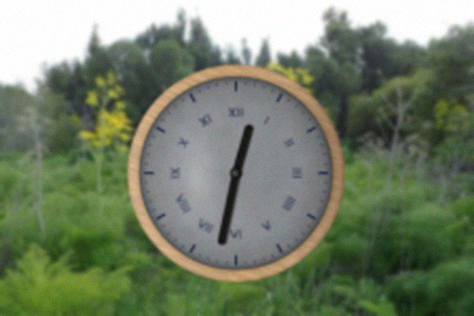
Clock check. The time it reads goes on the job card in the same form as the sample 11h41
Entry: 12h32
